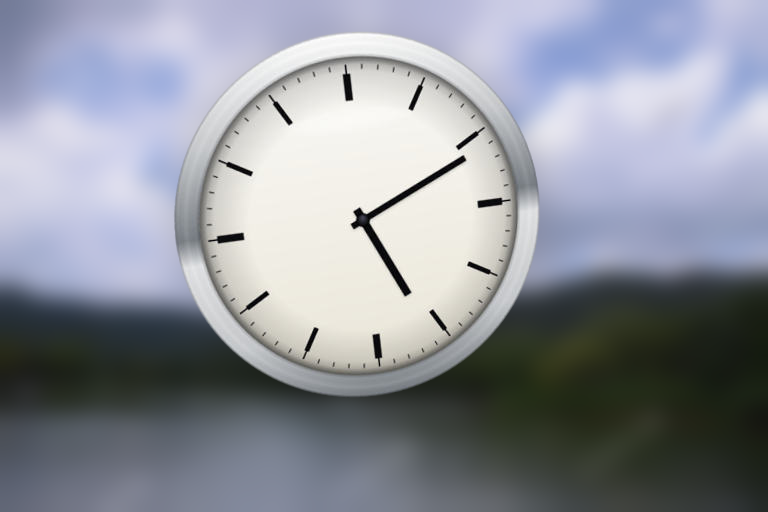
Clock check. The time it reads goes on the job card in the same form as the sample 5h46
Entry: 5h11
